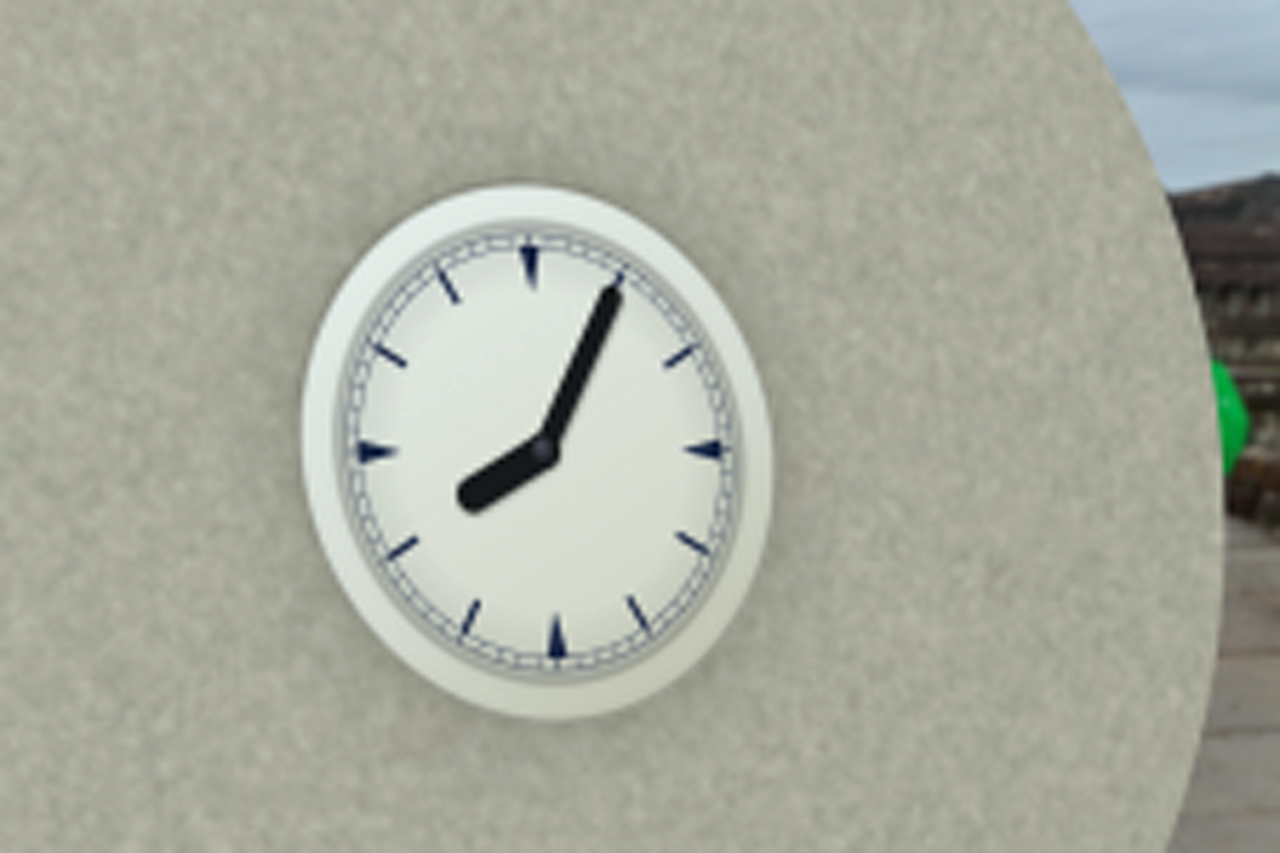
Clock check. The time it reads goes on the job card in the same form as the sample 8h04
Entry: 8h05
